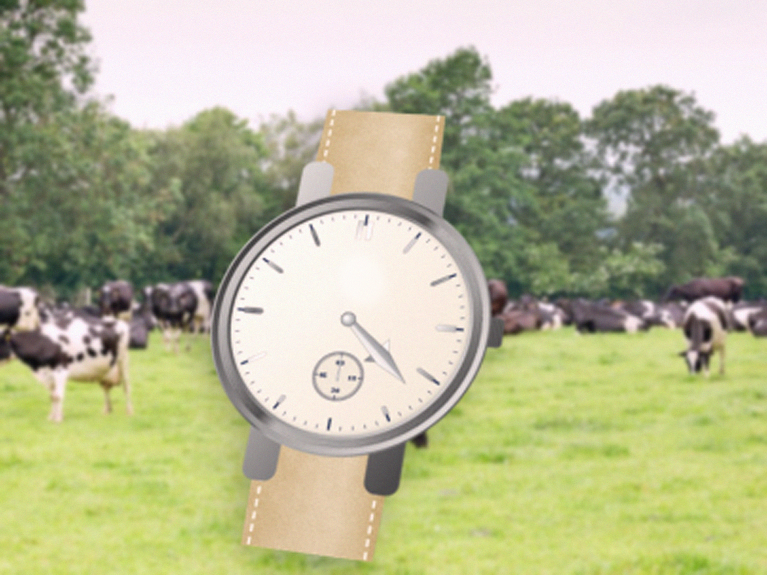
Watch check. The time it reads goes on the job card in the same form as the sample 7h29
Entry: 4h22
